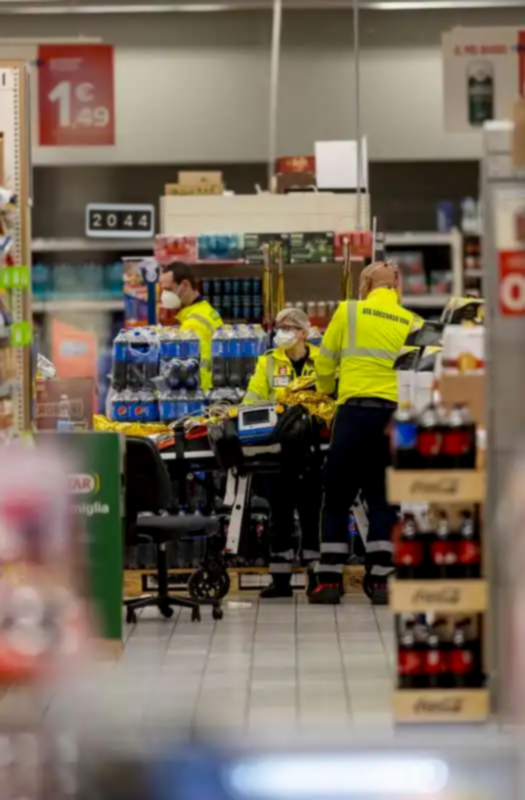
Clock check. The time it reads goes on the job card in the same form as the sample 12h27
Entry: 20h44
